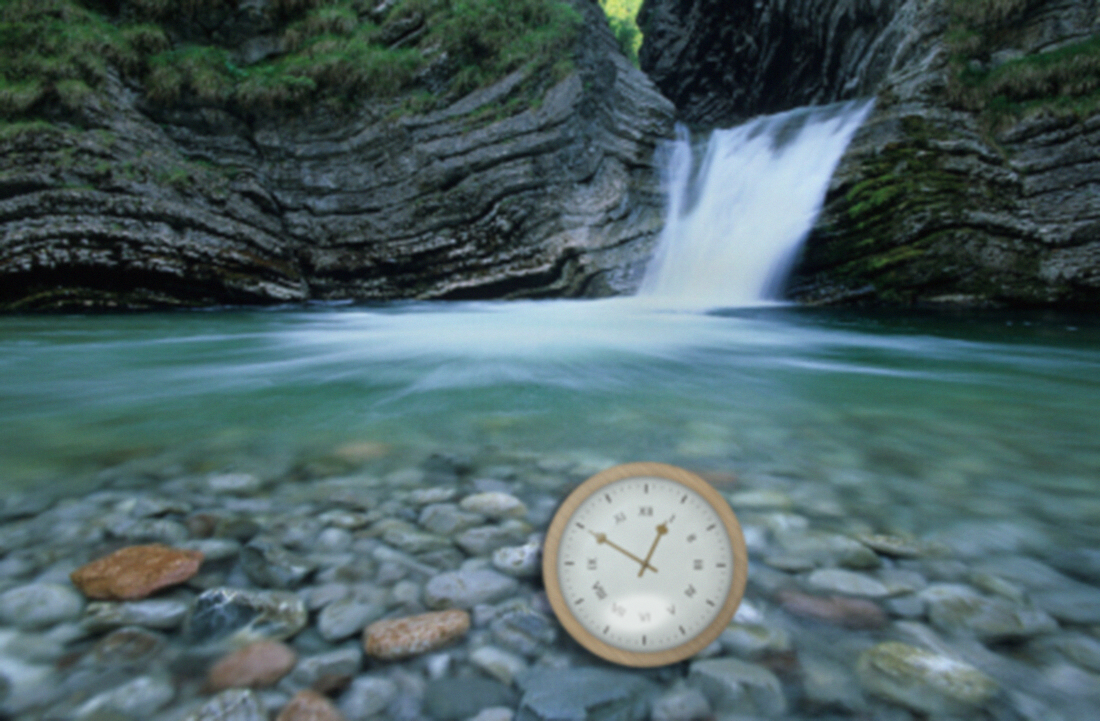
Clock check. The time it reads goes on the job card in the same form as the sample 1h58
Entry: 12h50
